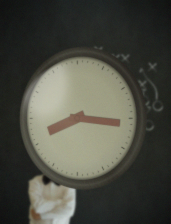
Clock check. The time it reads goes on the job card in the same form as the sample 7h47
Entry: 8h16
